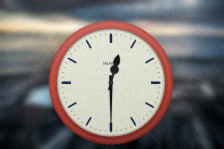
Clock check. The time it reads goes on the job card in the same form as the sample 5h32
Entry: 12h30
